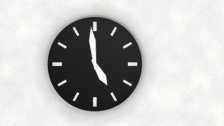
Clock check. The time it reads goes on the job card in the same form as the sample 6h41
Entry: 4h59
